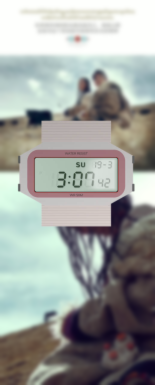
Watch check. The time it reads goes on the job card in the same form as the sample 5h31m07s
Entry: 3h07m42s
